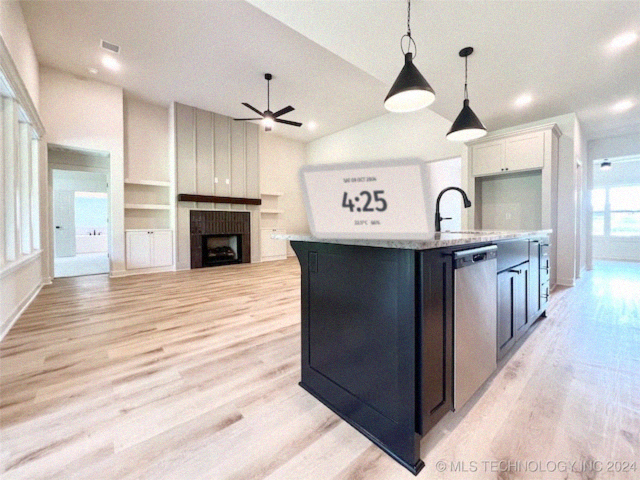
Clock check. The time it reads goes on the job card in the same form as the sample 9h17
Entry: 4h25
